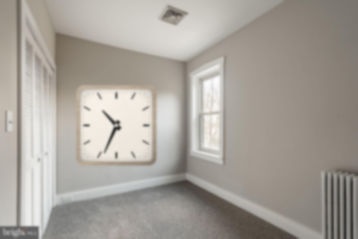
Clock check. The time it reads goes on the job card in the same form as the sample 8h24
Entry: 10h34
